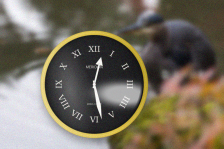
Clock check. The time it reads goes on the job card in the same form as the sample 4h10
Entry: 12h28
